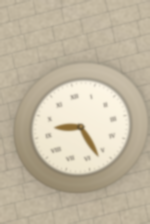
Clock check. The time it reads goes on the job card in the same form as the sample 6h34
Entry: 9h27
